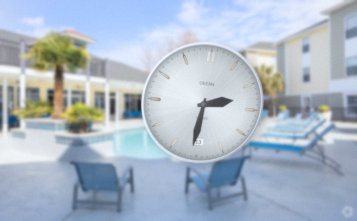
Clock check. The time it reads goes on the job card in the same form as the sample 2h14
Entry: 2h31
